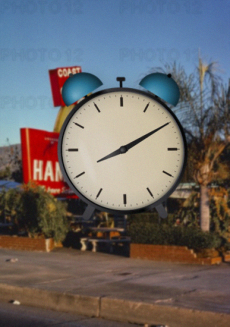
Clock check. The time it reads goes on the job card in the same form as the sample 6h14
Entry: 8h10
